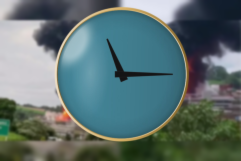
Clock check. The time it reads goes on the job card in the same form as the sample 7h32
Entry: 11h15
